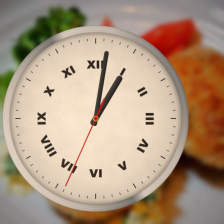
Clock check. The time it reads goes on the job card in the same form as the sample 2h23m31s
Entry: 1h01m34s
